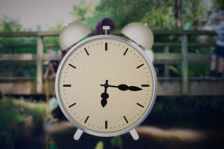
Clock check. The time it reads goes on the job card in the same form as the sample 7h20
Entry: 6h16
